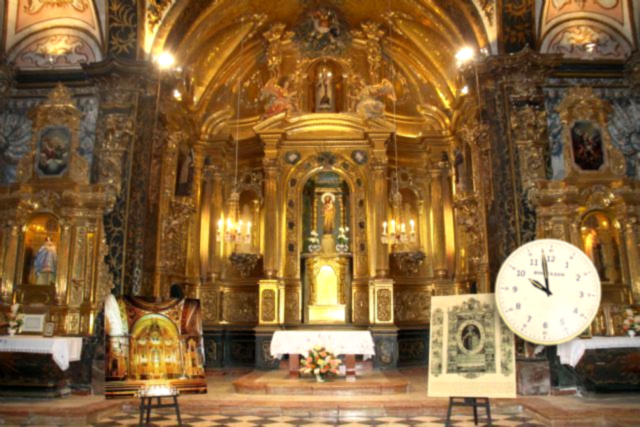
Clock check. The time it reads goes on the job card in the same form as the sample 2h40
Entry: 9h58
